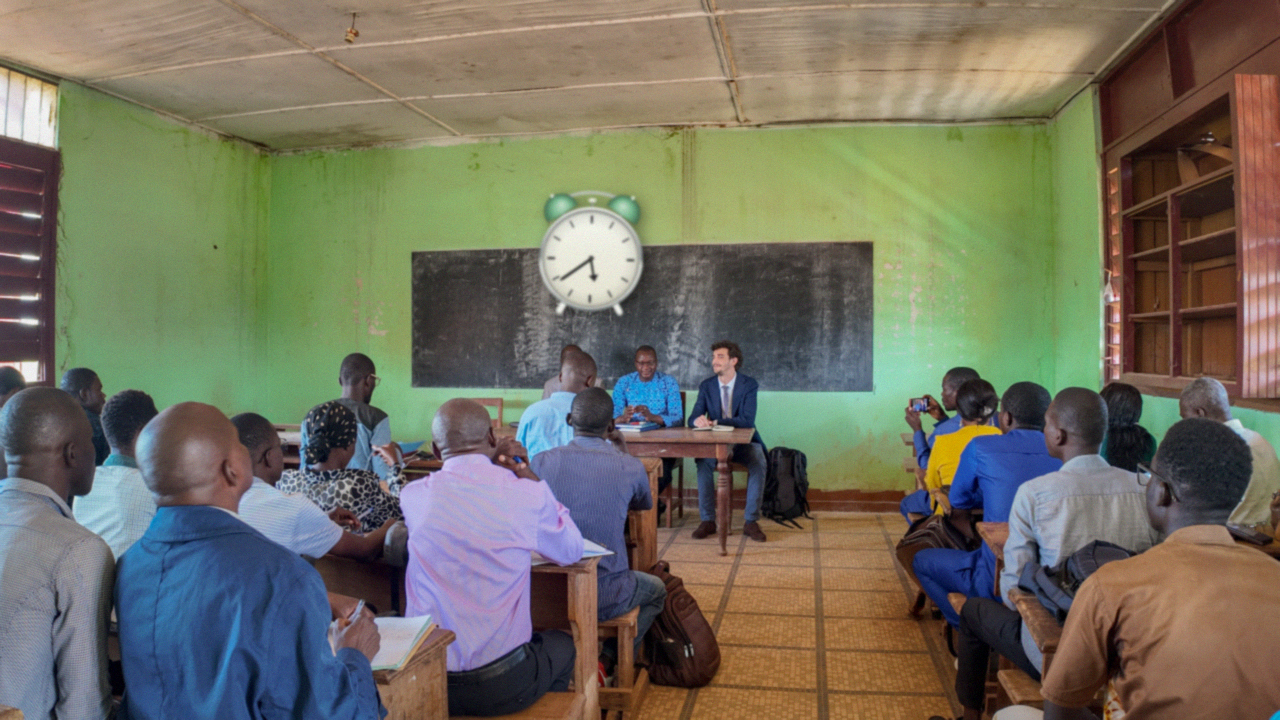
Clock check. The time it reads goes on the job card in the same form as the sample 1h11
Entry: 5h39
